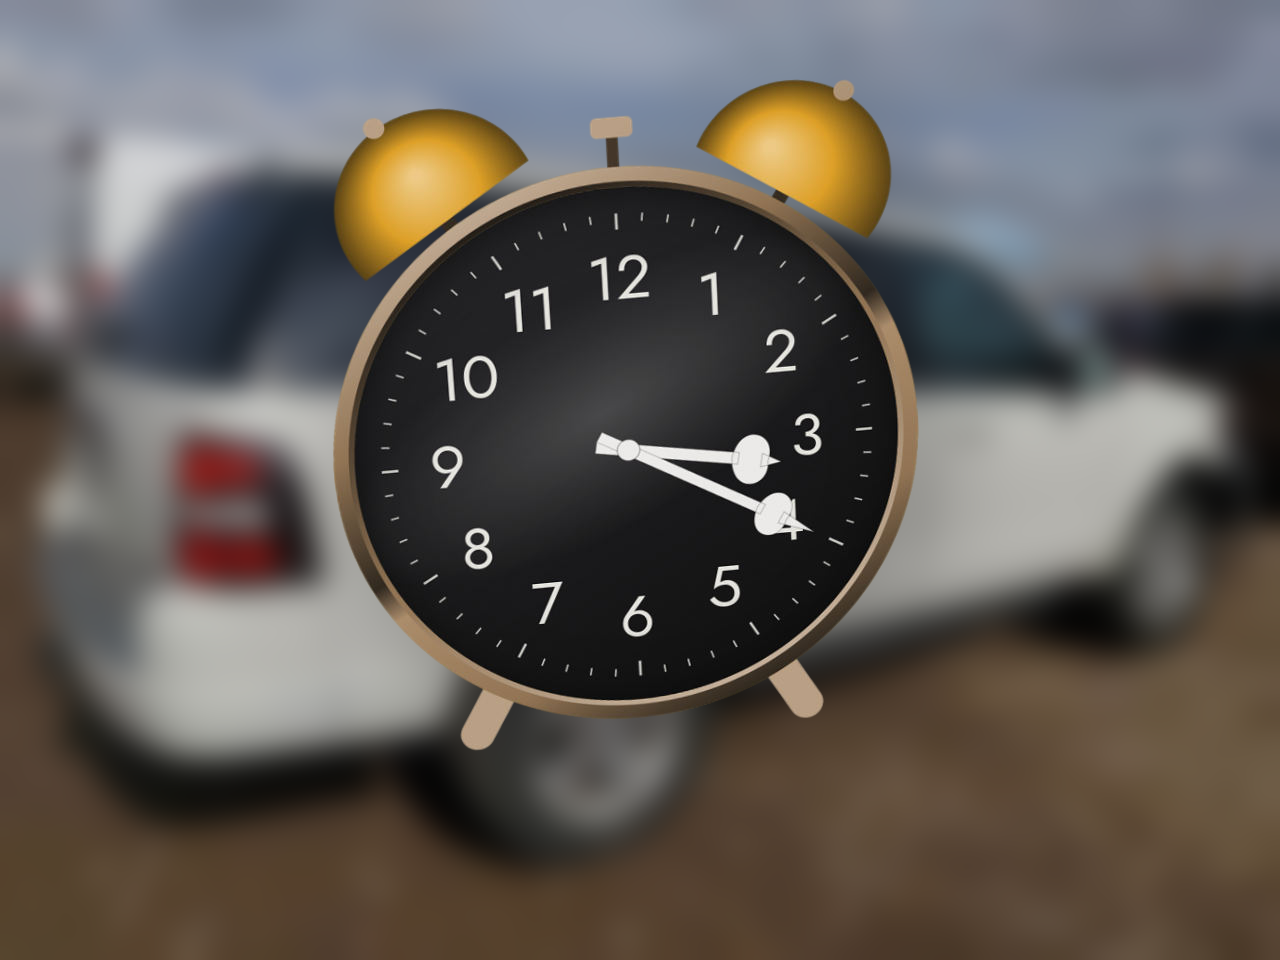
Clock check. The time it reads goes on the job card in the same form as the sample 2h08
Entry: 3h20
